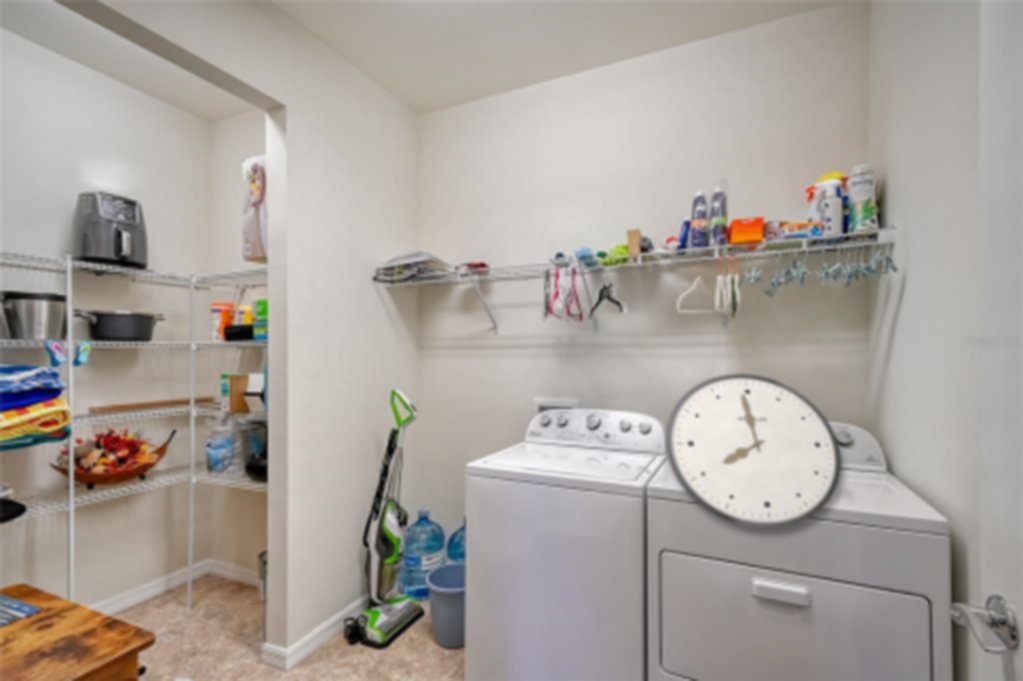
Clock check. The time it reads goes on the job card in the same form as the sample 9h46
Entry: 7h59
